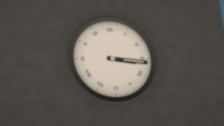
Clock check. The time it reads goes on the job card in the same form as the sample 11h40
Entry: 3h16
